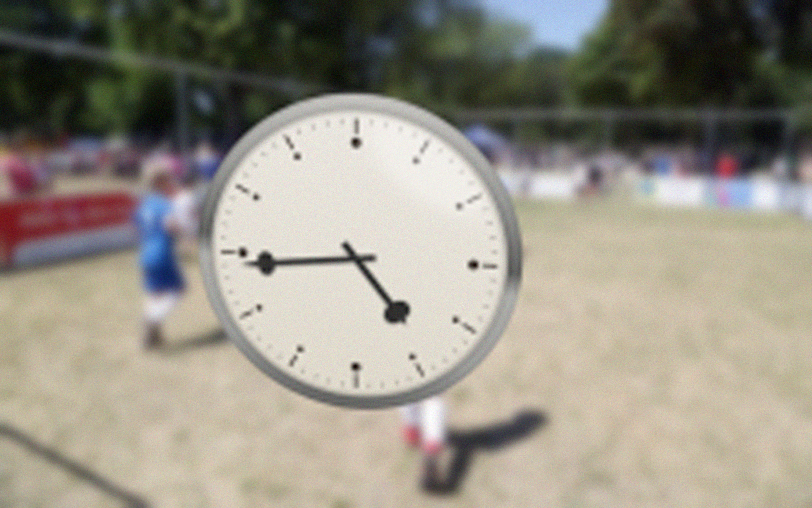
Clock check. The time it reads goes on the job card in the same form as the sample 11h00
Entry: 4h44
